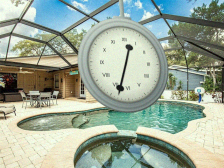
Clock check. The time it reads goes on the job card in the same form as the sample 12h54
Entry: 12h33
